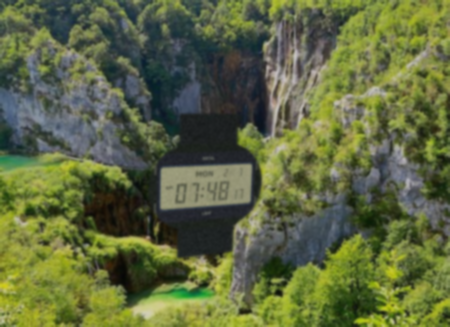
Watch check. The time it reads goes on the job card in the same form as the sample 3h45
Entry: 7h48
